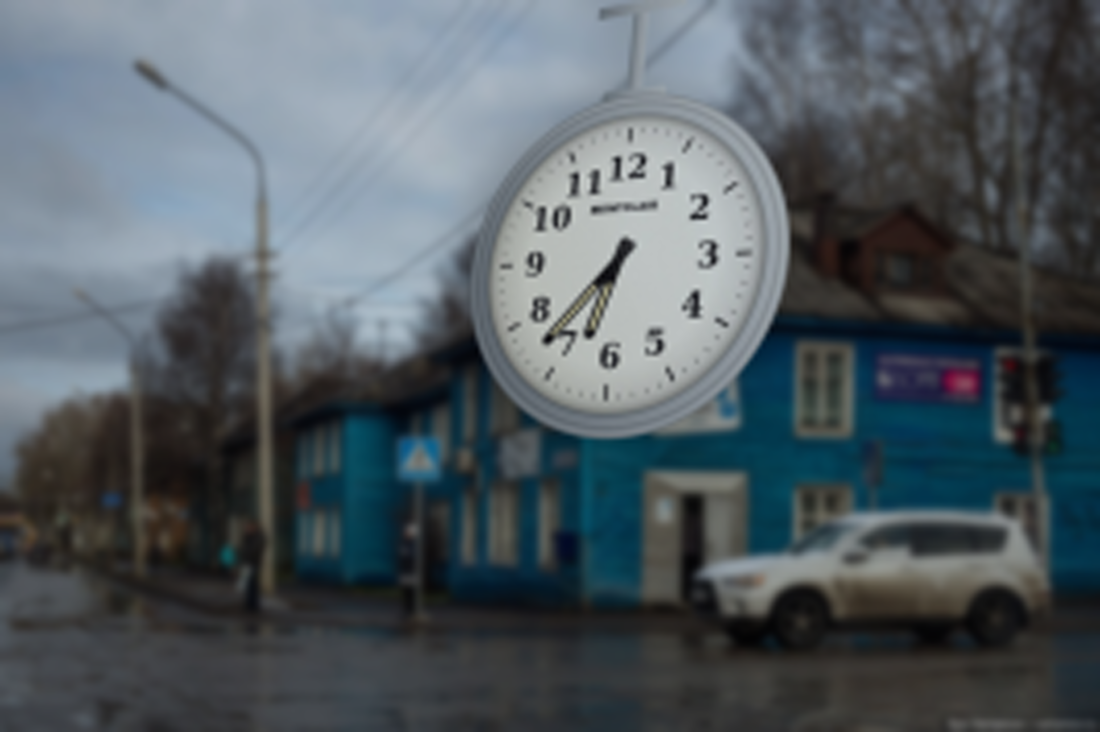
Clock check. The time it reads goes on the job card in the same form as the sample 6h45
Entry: 6h37
